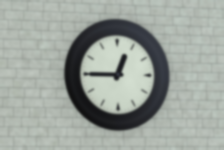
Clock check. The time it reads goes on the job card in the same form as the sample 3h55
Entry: 12h45
